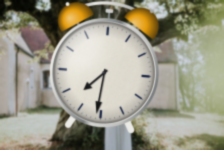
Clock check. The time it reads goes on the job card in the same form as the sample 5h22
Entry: 7h31
